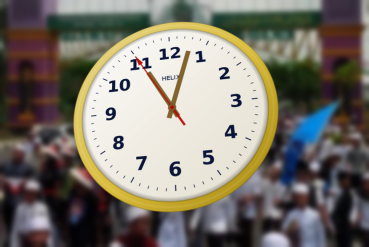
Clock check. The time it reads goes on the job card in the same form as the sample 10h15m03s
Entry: 11h02m55s
